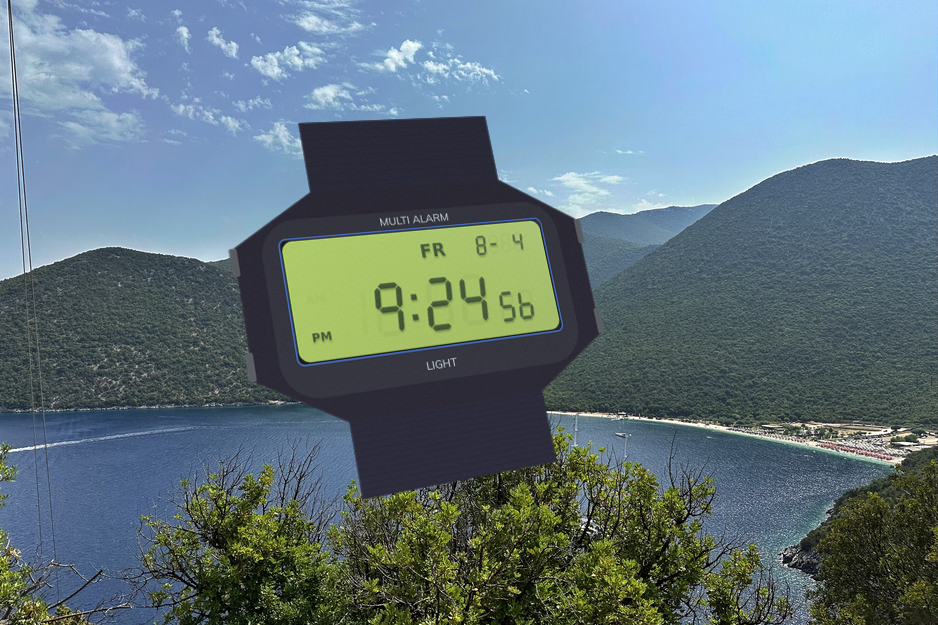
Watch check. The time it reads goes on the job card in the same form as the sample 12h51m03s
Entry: 9h24m56s
